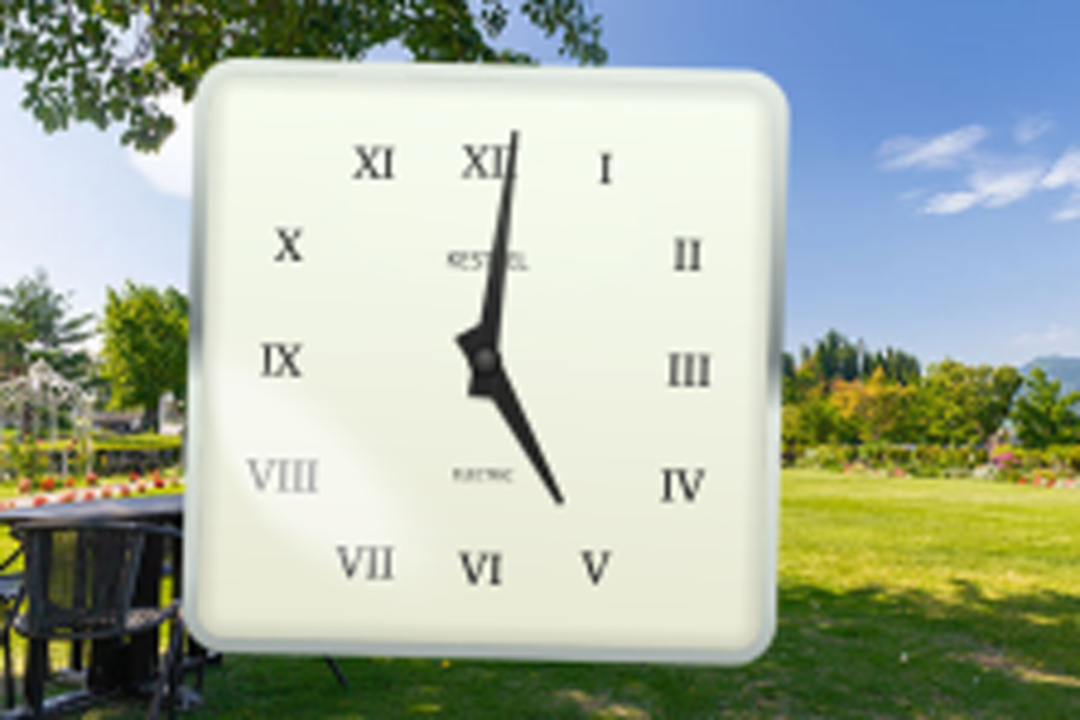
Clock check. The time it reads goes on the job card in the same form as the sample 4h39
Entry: 5h01
